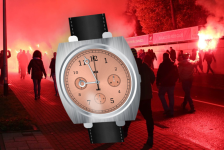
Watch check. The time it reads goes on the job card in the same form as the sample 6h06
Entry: 8h57
